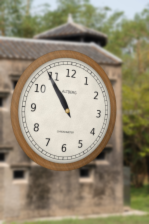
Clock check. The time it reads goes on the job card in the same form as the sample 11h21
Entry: 10h54
